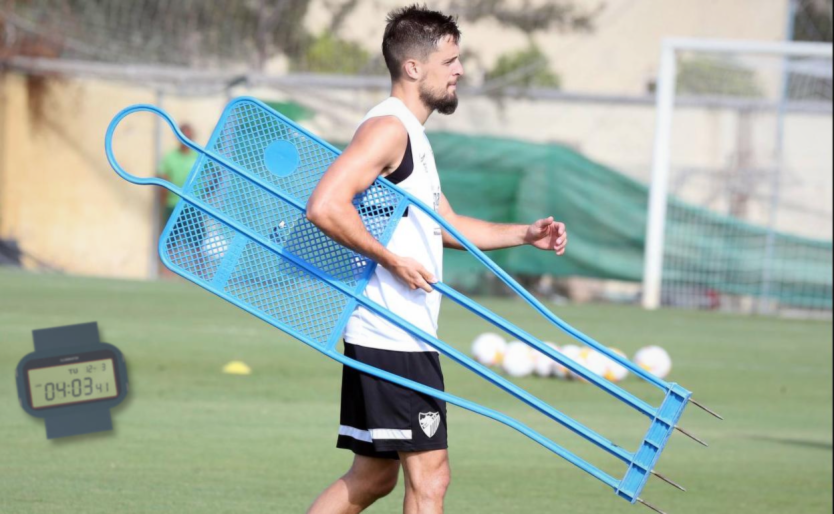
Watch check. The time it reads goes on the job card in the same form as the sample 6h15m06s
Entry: 4h03m41s
